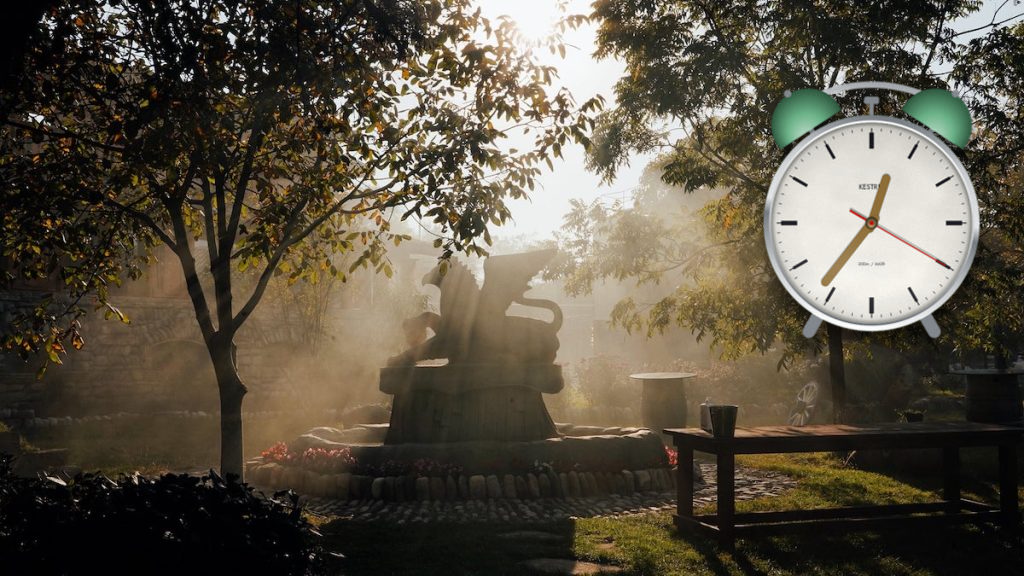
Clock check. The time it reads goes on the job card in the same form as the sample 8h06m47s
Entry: 12h36m20s
